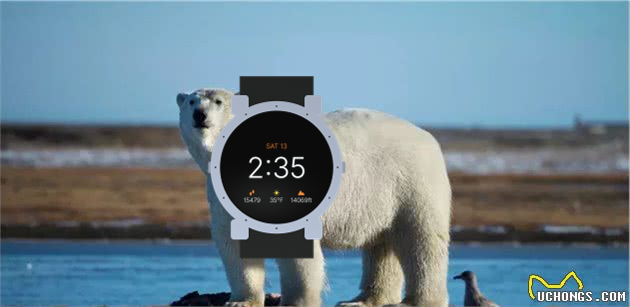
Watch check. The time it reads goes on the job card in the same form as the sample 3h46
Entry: 2h35
